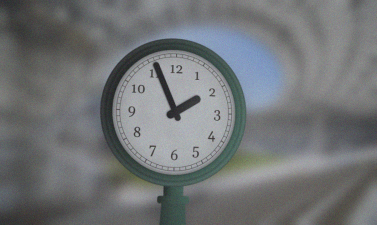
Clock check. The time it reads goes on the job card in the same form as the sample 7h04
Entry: 1h56
